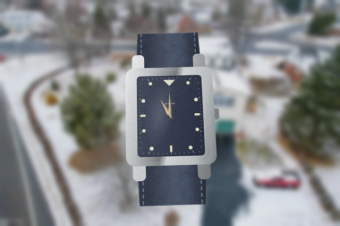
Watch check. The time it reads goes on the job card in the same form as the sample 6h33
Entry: 11h00
